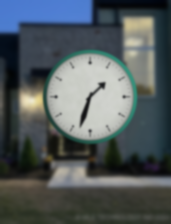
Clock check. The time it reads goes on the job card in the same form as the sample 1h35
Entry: 1h33
